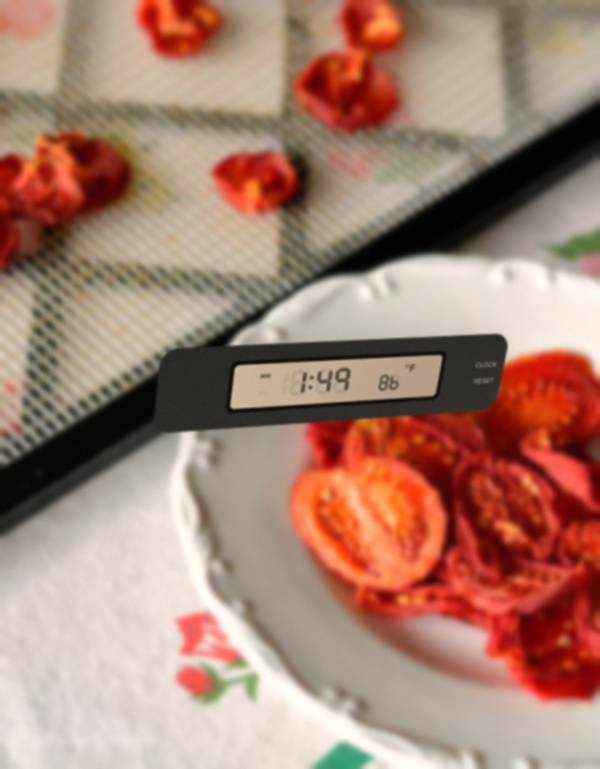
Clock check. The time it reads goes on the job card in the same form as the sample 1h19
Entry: 1h49
